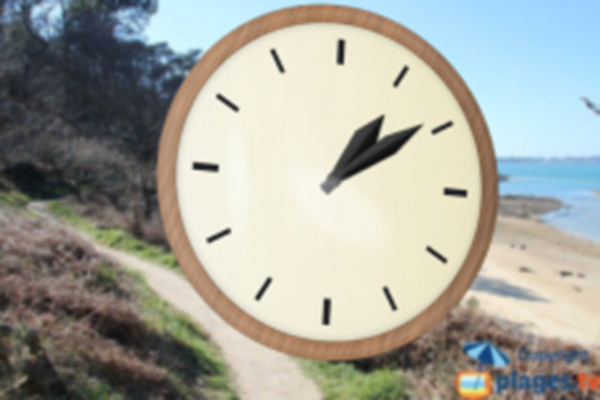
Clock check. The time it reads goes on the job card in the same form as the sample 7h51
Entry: 1h09
